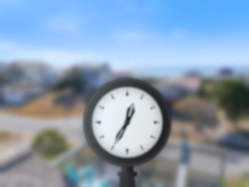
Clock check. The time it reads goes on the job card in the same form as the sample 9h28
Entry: 12h35
